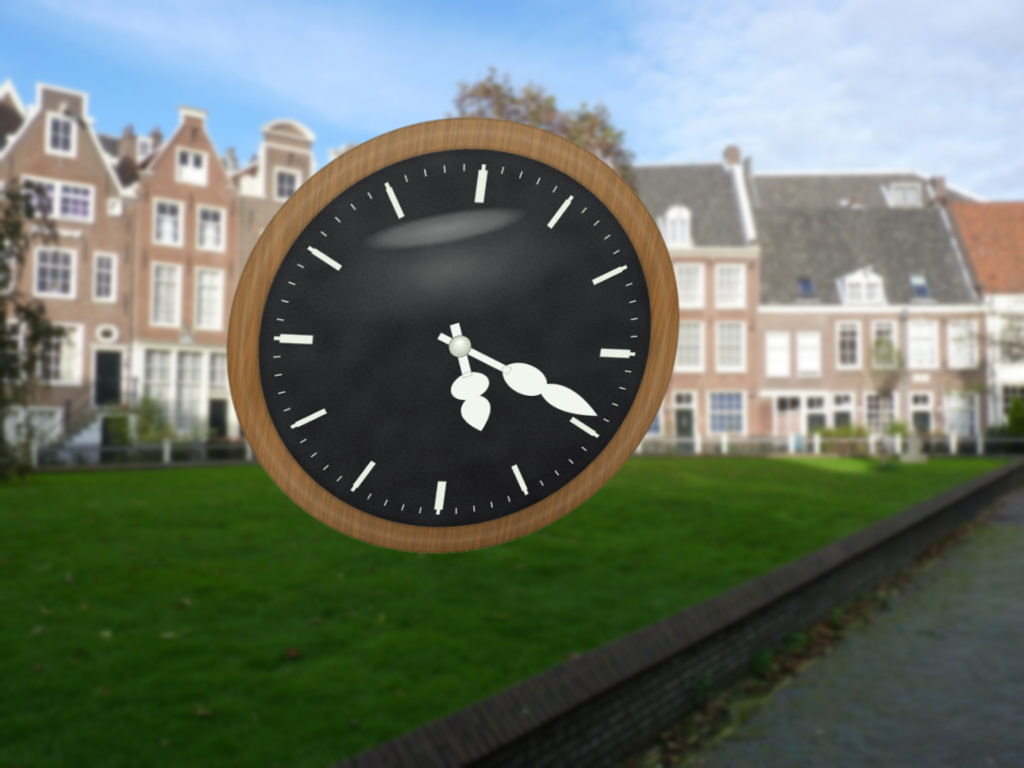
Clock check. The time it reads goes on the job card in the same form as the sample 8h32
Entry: 5h19
